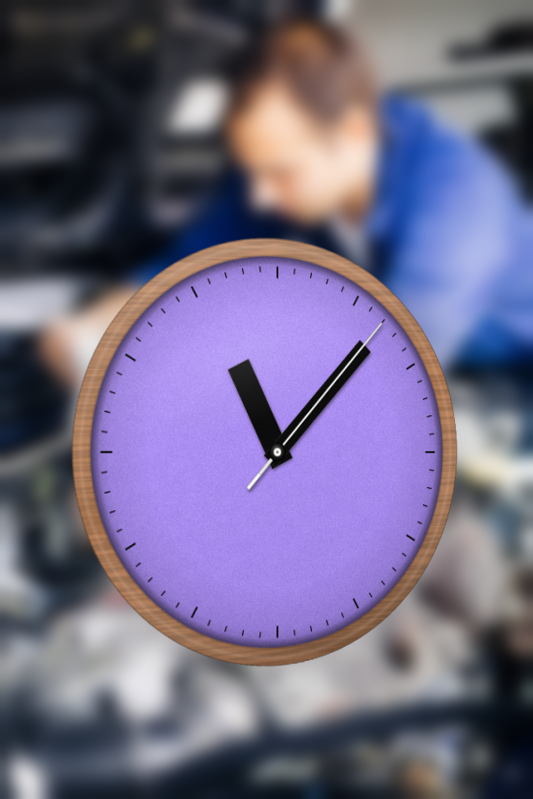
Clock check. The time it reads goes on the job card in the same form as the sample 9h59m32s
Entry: 11h07m07s
